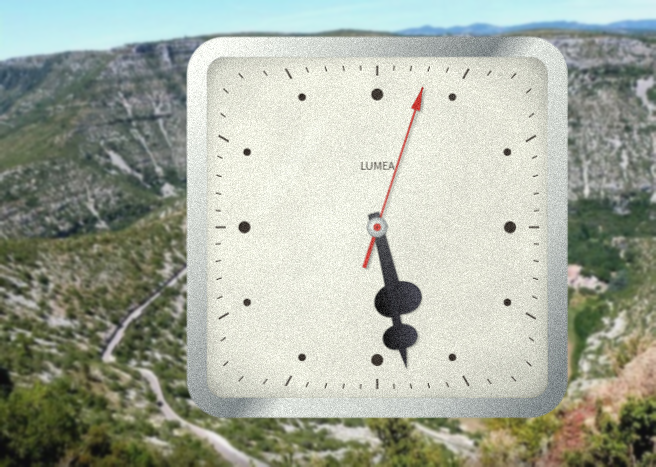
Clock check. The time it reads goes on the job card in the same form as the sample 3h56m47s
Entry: 5h28m03s
